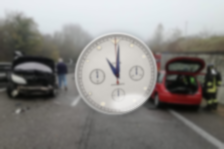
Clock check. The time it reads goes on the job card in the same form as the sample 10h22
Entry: 11h01
